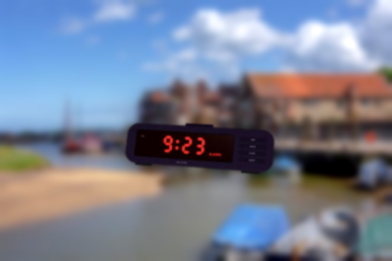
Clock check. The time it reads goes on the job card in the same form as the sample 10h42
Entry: 9h23
